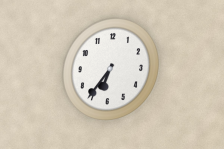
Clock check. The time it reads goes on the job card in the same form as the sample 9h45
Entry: 6h36
